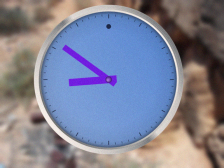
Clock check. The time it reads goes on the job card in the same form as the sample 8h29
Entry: 8h51
